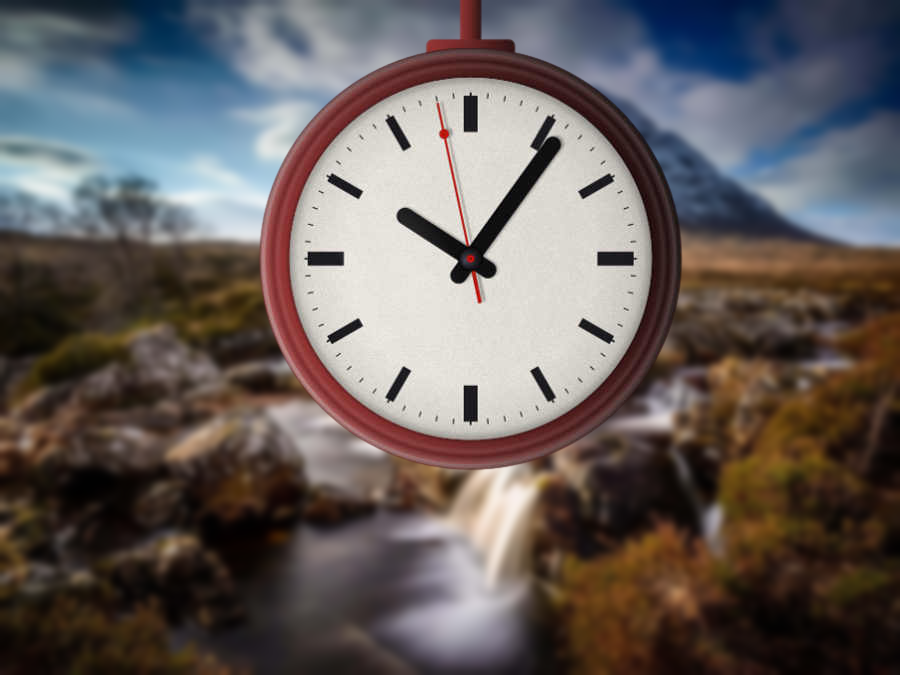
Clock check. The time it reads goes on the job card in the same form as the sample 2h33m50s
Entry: 10h05m58s
